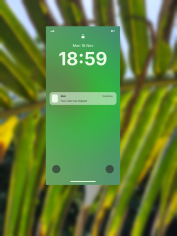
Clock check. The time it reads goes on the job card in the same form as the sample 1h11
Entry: 18h59
